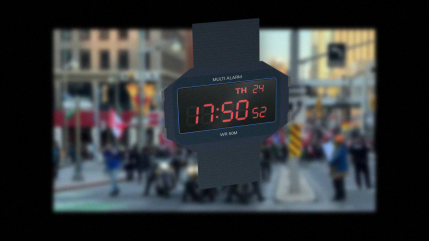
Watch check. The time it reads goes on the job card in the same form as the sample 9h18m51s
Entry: 17h50m52s
